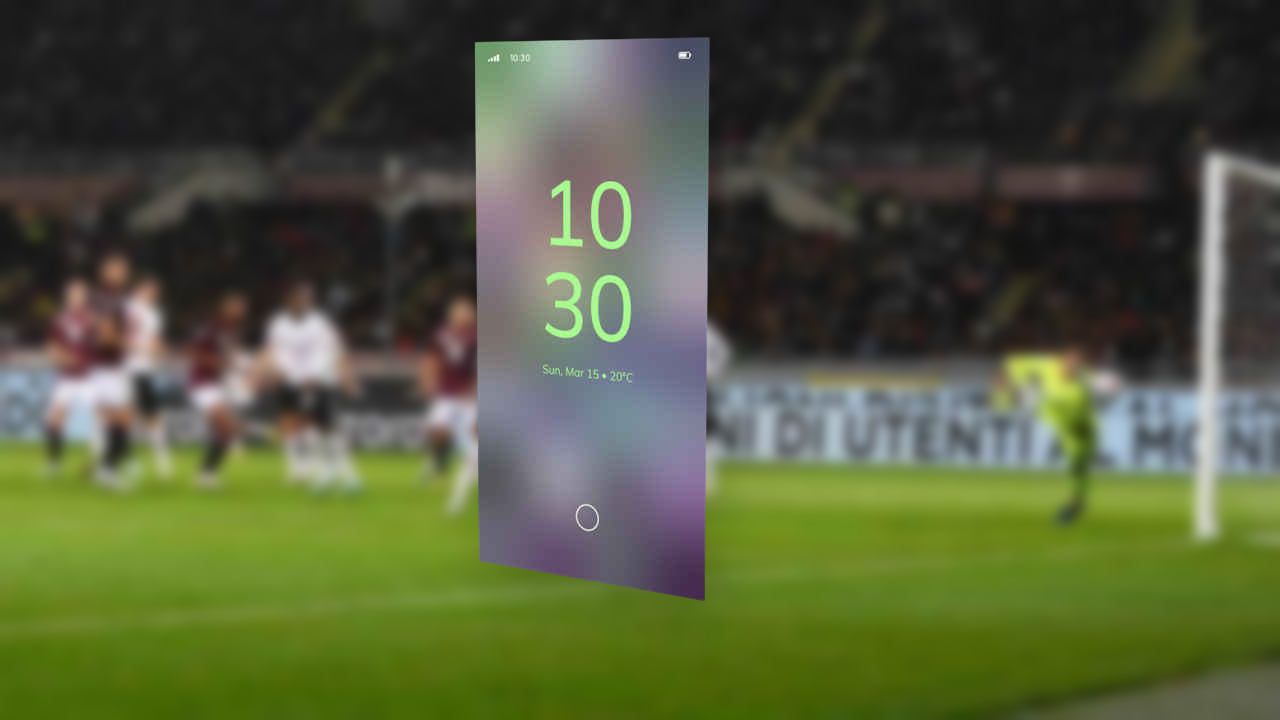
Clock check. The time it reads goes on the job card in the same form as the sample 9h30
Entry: 10h30
